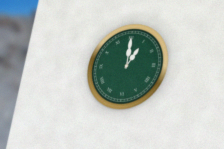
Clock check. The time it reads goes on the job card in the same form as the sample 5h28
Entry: 1h00
